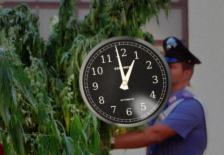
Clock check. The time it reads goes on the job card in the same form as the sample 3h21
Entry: 12h59
